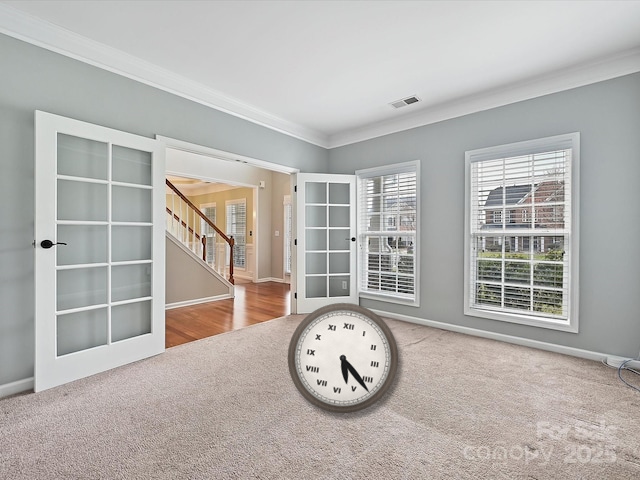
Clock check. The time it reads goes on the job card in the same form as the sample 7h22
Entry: 5h22
